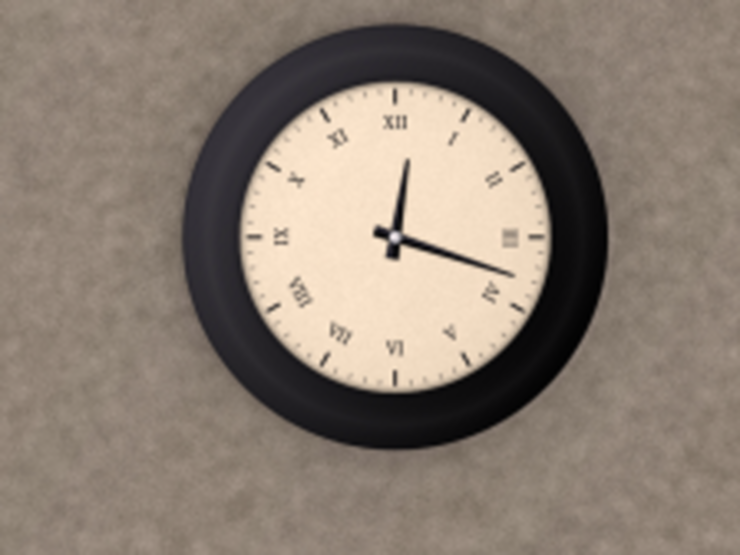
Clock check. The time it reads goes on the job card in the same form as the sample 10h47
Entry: 12h18
